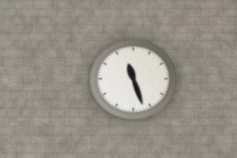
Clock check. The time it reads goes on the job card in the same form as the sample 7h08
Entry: 11h27
